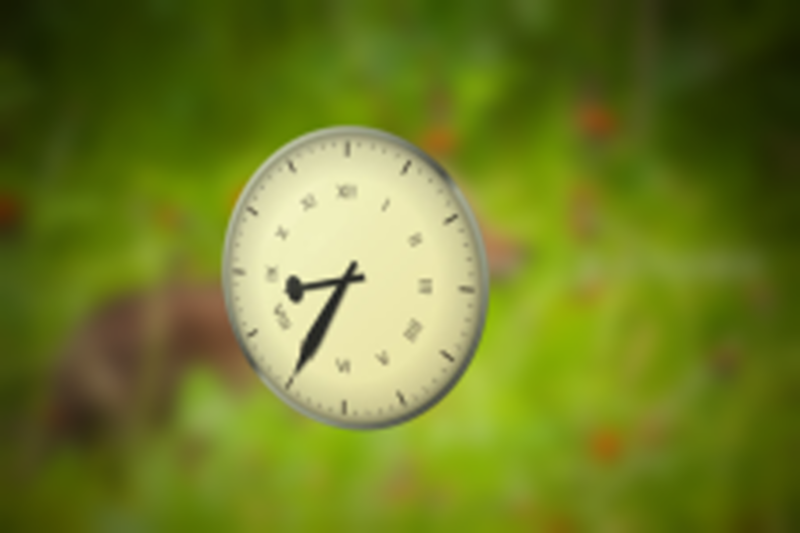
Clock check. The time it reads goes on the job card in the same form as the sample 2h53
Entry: 8h35
